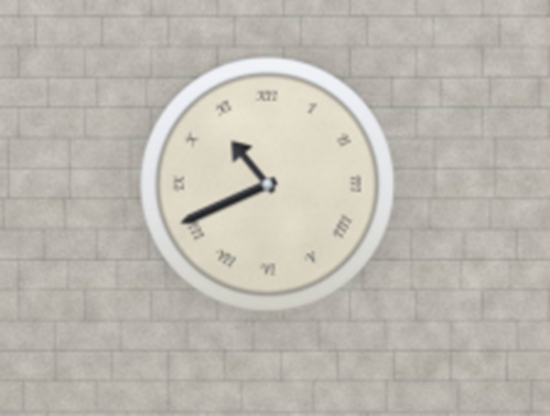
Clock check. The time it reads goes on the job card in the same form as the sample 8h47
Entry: 10h41
